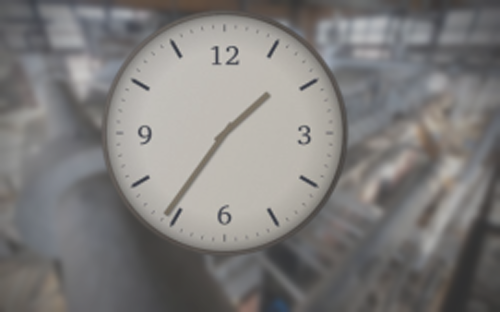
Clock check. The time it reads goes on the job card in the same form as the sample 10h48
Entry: 1h36
